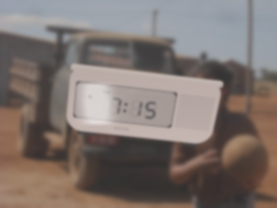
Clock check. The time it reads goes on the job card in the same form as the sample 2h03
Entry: 7h15
